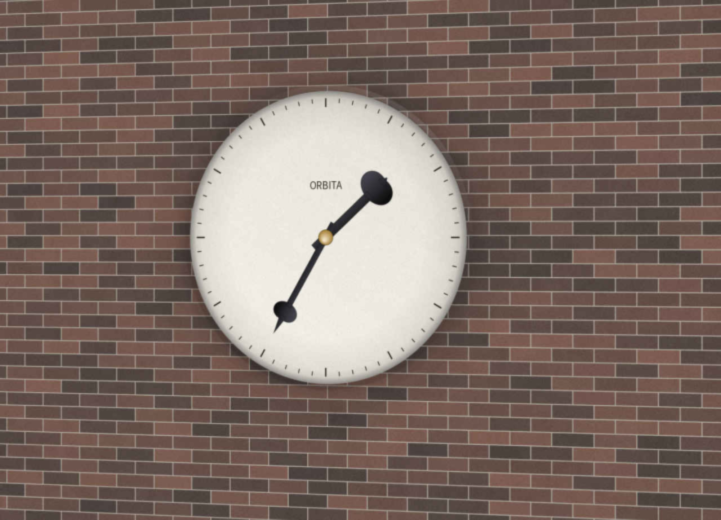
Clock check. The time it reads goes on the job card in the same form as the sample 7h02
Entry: 1h35
